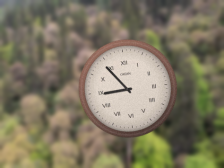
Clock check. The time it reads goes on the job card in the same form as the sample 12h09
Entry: 8h54
